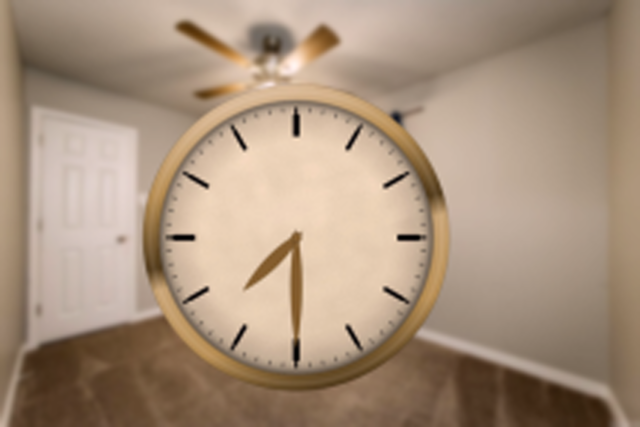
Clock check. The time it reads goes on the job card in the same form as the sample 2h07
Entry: 7h30
